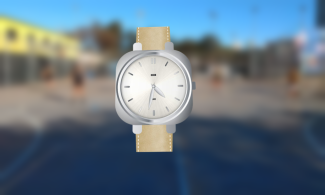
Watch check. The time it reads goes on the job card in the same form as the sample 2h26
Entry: 4h32
